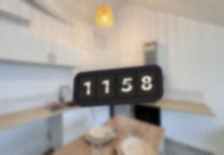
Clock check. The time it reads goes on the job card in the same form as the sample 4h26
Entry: 11h58
